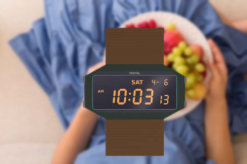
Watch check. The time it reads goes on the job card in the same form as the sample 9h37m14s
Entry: 10h03m13s
